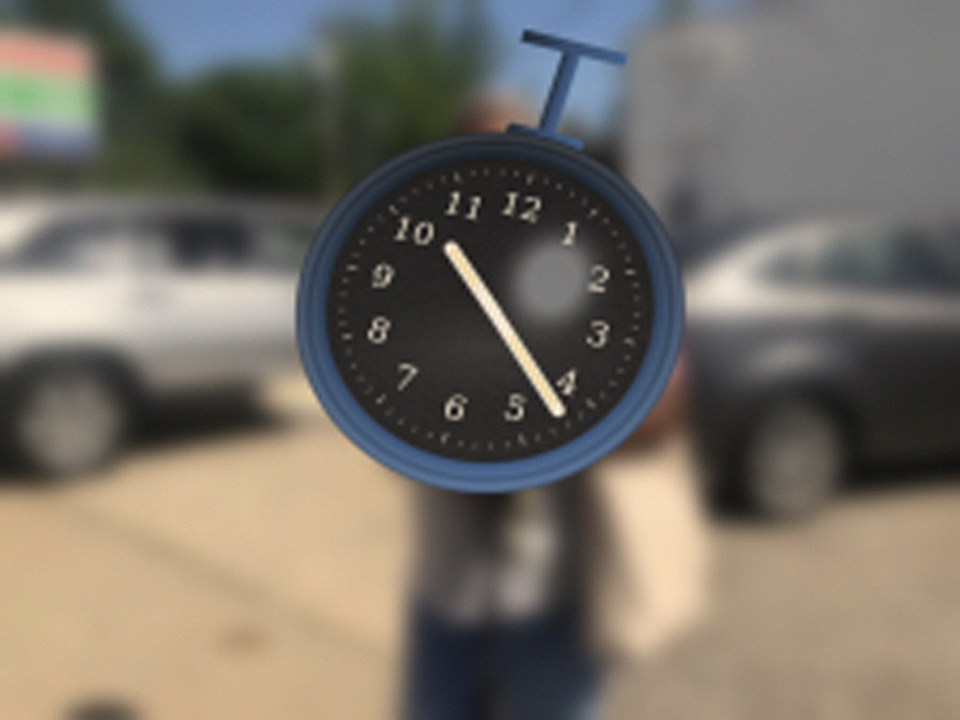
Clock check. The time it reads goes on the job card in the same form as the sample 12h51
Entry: 10h22
